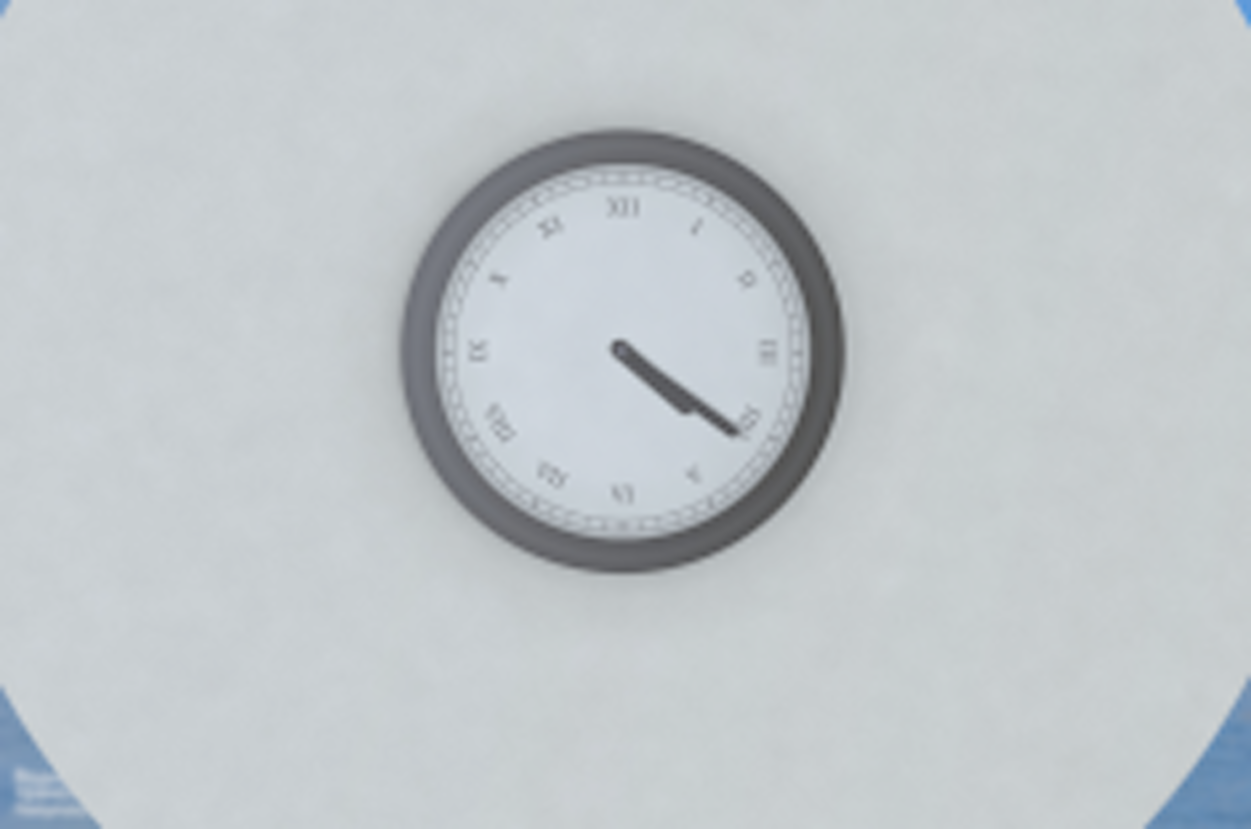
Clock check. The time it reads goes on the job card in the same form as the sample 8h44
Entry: 4h21
